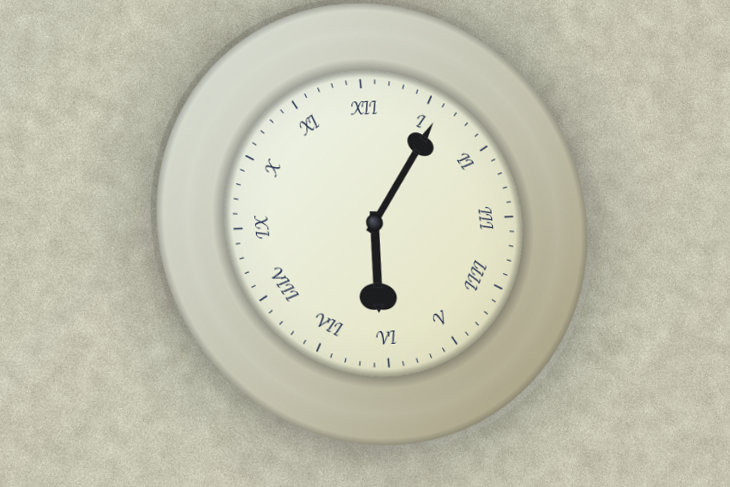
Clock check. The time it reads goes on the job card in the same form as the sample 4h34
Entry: 6h06
